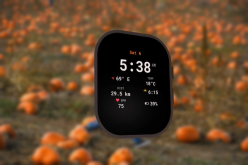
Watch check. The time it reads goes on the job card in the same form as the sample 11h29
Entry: 5h38
